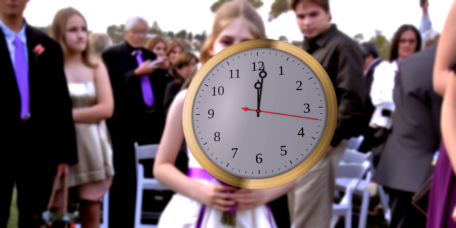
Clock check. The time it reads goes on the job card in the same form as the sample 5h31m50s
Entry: 12h01m17s
